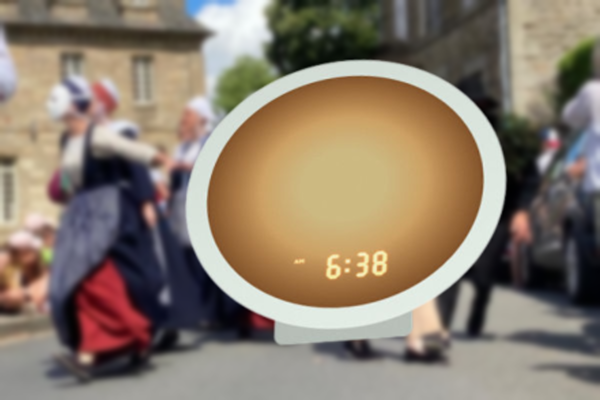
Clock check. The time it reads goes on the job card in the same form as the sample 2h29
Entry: 6h38
